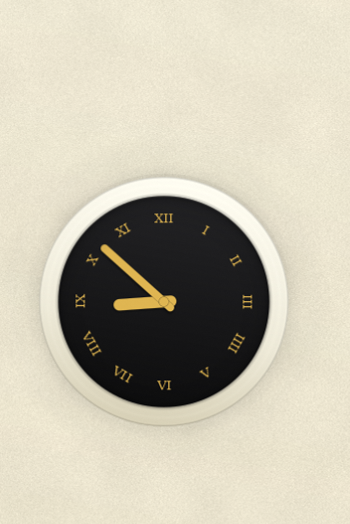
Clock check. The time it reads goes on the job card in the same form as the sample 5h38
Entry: 8h52
